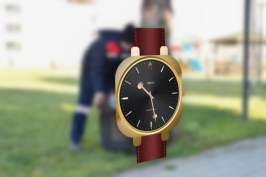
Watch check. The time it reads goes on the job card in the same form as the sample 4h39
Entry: 10h28
